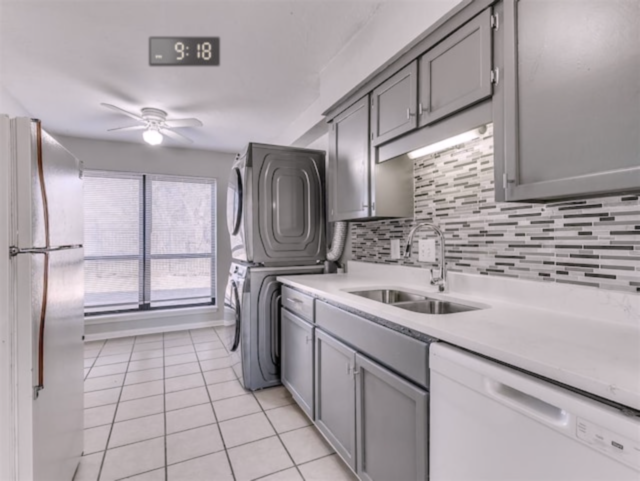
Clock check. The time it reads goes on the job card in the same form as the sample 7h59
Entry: 9h18
